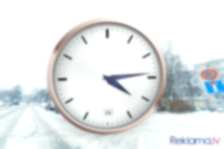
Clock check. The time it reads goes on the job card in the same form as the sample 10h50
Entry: 4h14
